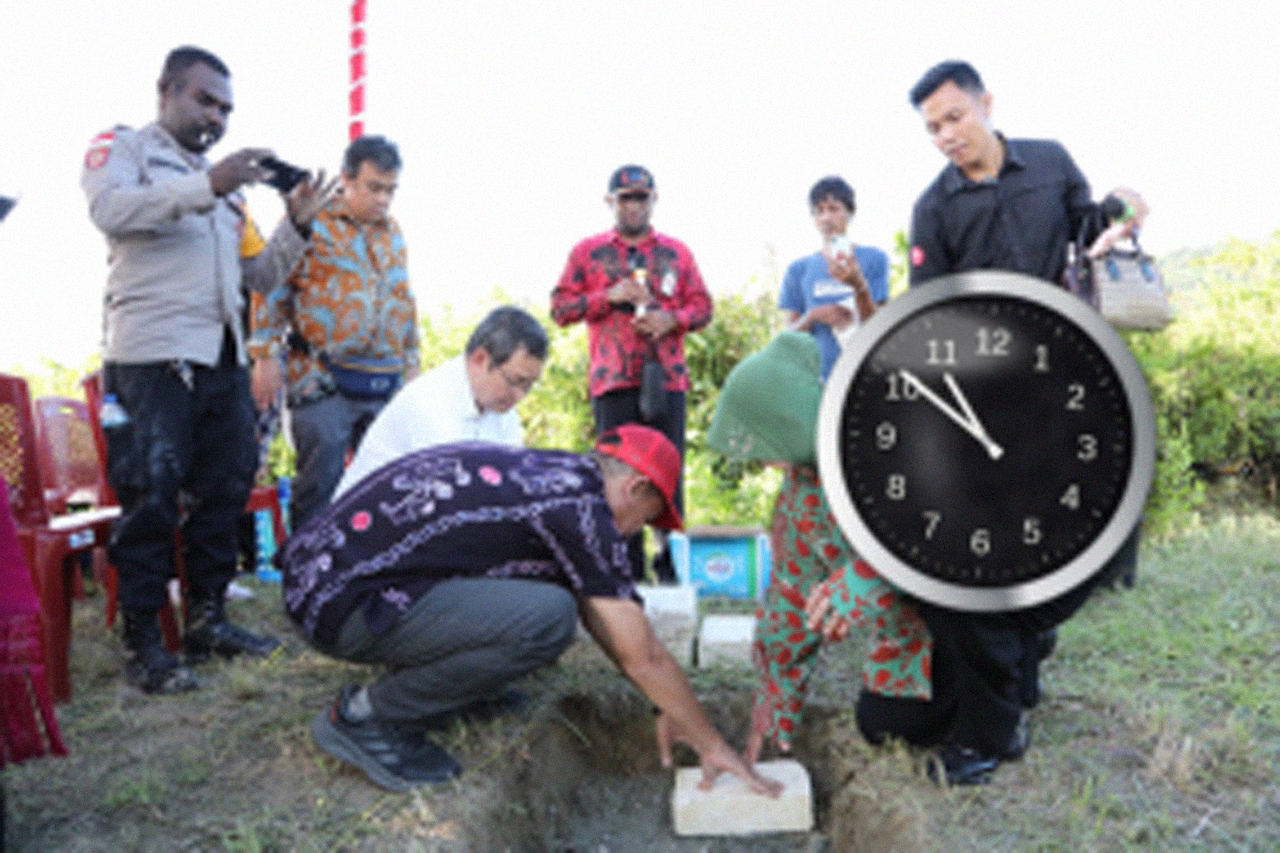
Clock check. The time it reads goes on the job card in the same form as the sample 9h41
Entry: 10h51
